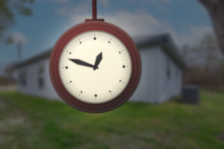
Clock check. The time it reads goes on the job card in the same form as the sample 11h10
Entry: 12h48
